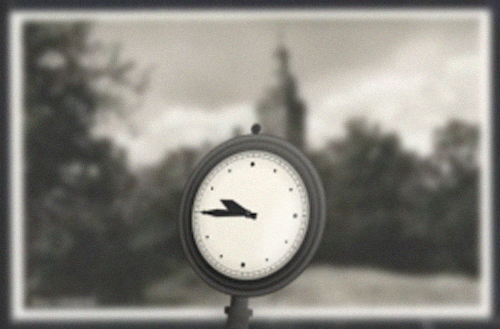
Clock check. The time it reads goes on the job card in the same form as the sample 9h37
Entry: 9h45
